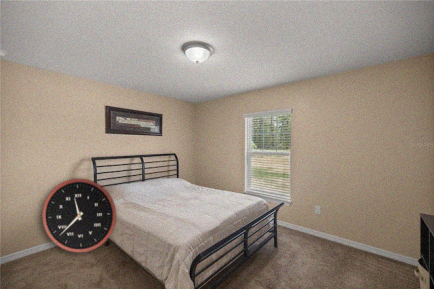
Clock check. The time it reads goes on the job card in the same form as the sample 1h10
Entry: 11h38
